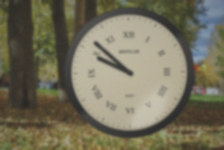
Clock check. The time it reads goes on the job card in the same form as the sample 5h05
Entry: 9h52
